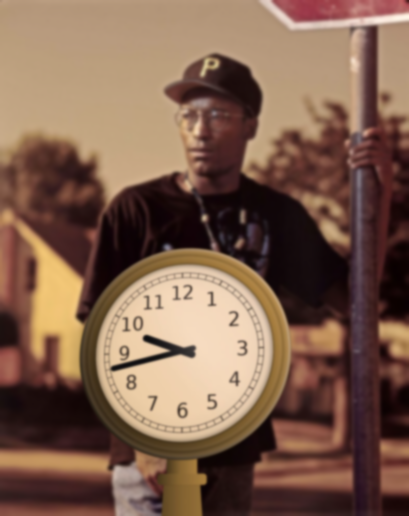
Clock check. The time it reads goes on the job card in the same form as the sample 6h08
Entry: 9h43
